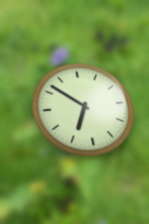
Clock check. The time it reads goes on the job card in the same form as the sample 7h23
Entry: 6h52
